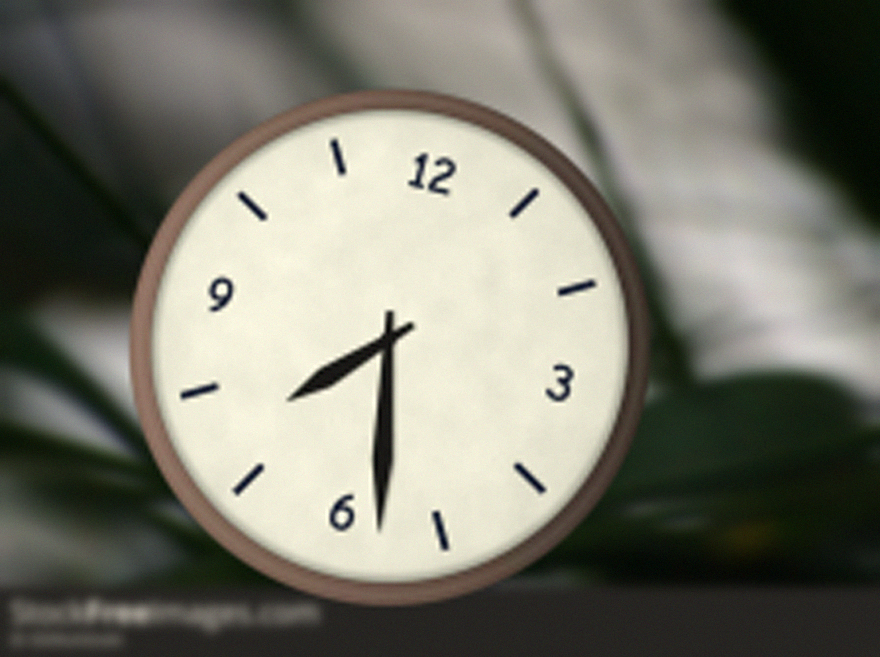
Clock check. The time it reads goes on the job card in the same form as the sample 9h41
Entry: 7h28
